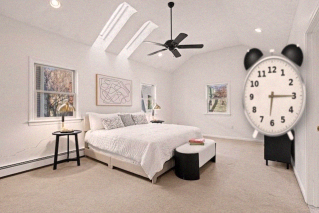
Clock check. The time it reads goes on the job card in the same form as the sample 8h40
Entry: 6h15
